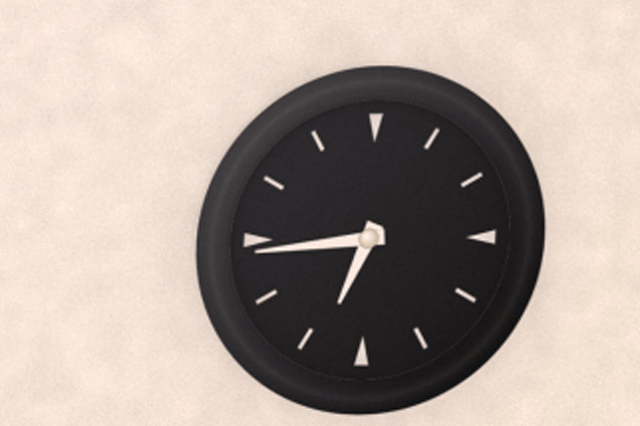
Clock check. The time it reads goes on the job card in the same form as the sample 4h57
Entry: 6h44
